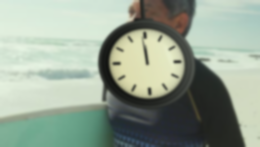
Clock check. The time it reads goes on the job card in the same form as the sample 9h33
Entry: 11h59
